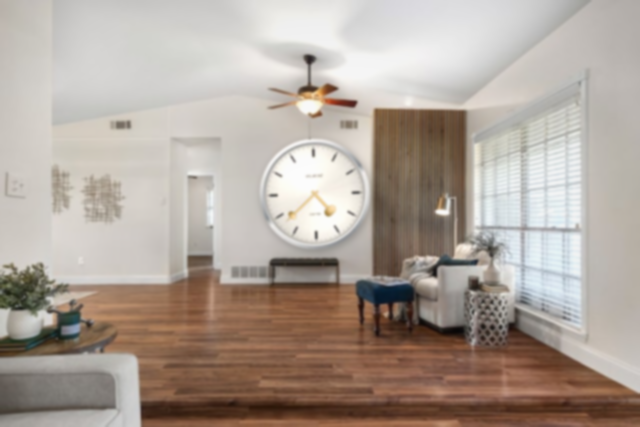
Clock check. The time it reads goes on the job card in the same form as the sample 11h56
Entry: 4h38
